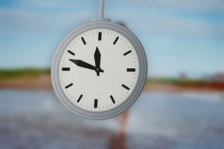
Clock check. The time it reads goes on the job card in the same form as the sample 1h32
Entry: 11h48
